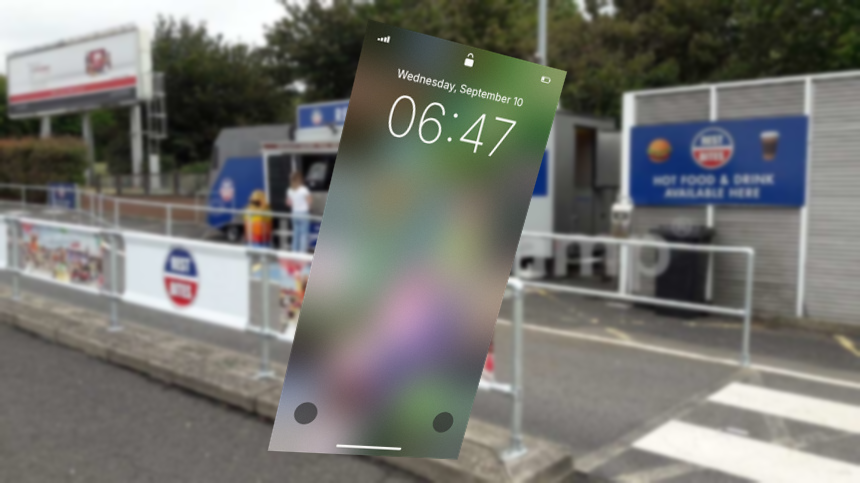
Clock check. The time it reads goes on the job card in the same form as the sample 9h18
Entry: 6h47
